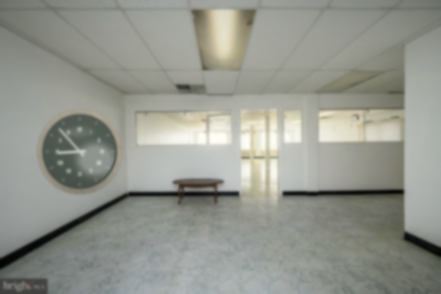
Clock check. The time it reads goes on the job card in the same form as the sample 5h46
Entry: 8h53
